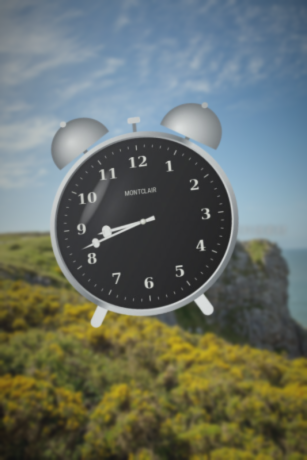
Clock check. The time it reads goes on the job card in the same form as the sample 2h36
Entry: 8h42
